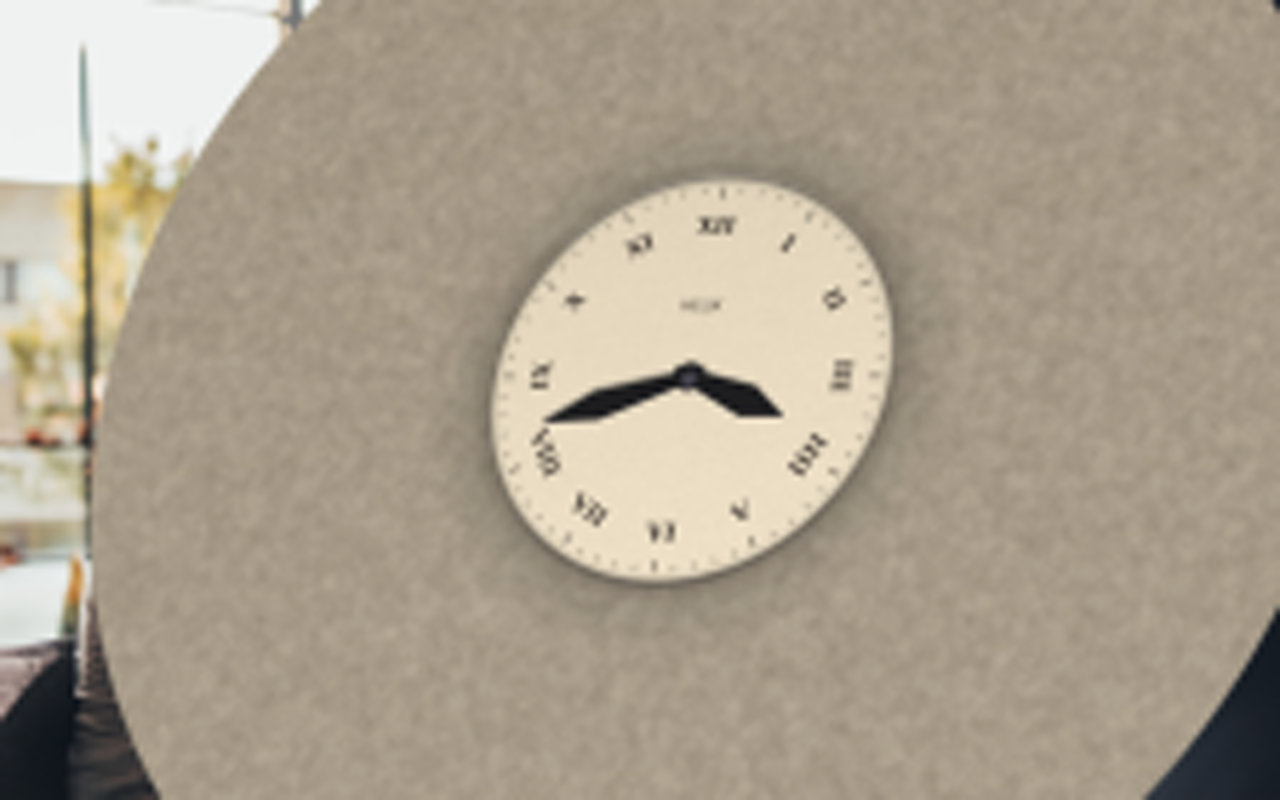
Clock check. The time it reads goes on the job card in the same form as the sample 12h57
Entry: 3h42
